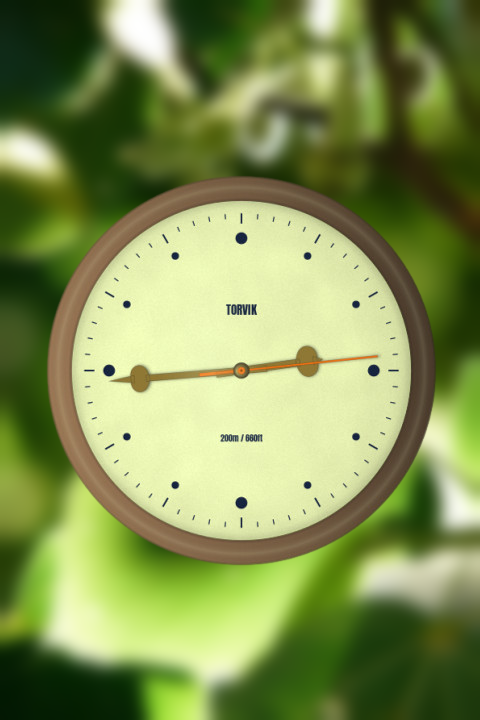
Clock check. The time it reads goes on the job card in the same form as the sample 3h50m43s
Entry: 2h44m14s
